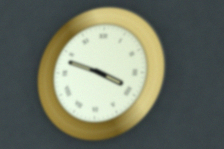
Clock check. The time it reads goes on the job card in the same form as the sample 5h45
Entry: 3h48
